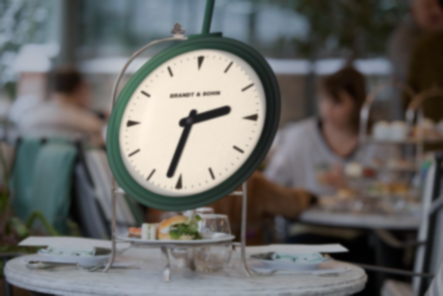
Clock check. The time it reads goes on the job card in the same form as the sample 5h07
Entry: 2h32
